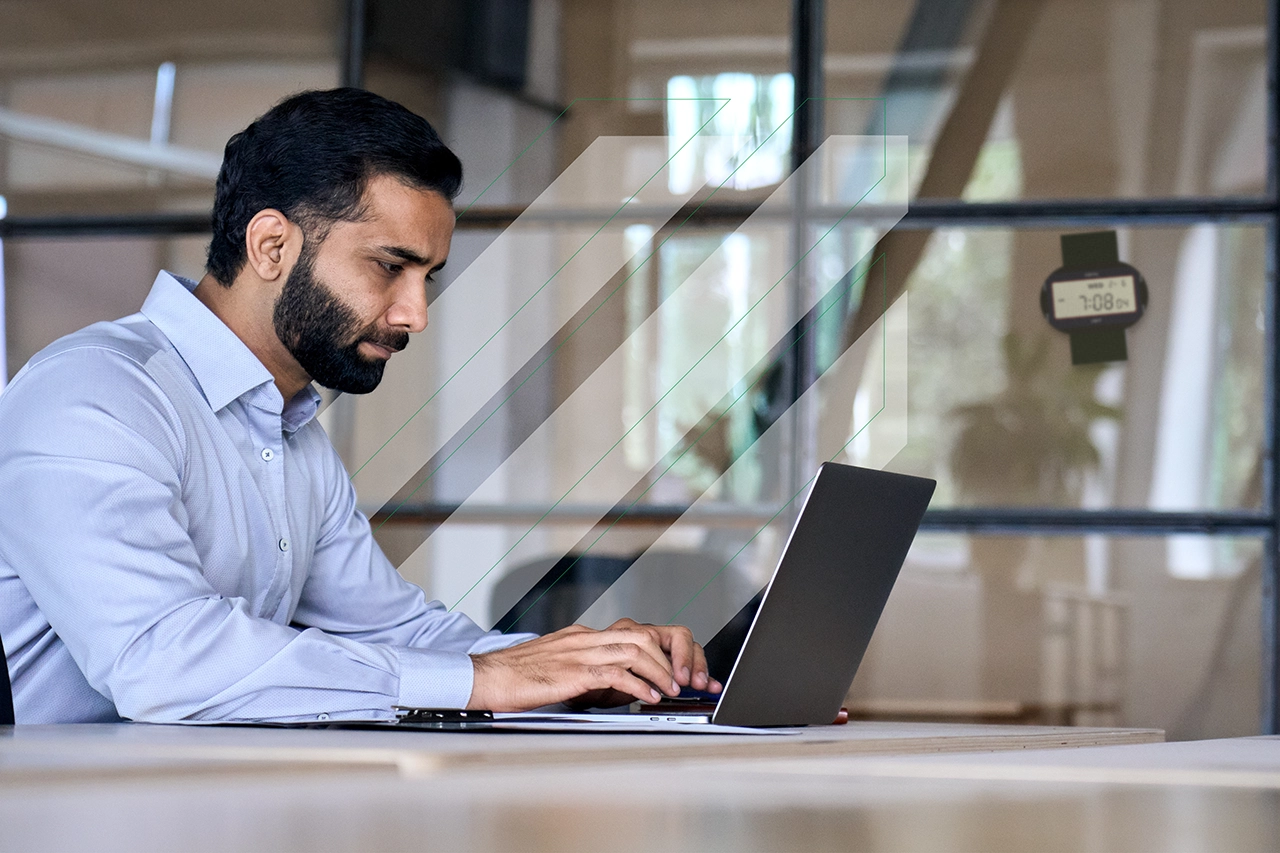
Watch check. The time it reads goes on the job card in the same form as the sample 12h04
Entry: 7h08
